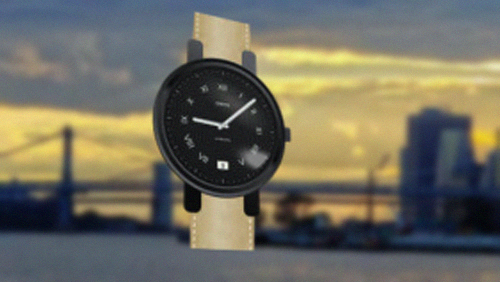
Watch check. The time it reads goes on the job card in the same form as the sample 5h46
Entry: 9h08
